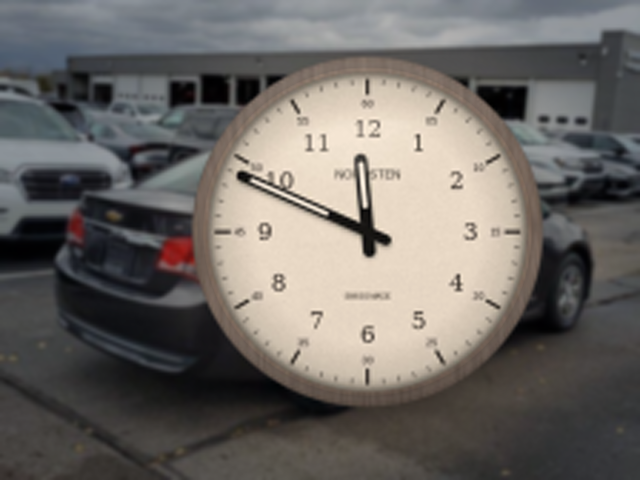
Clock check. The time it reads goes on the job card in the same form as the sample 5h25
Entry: 11h49
